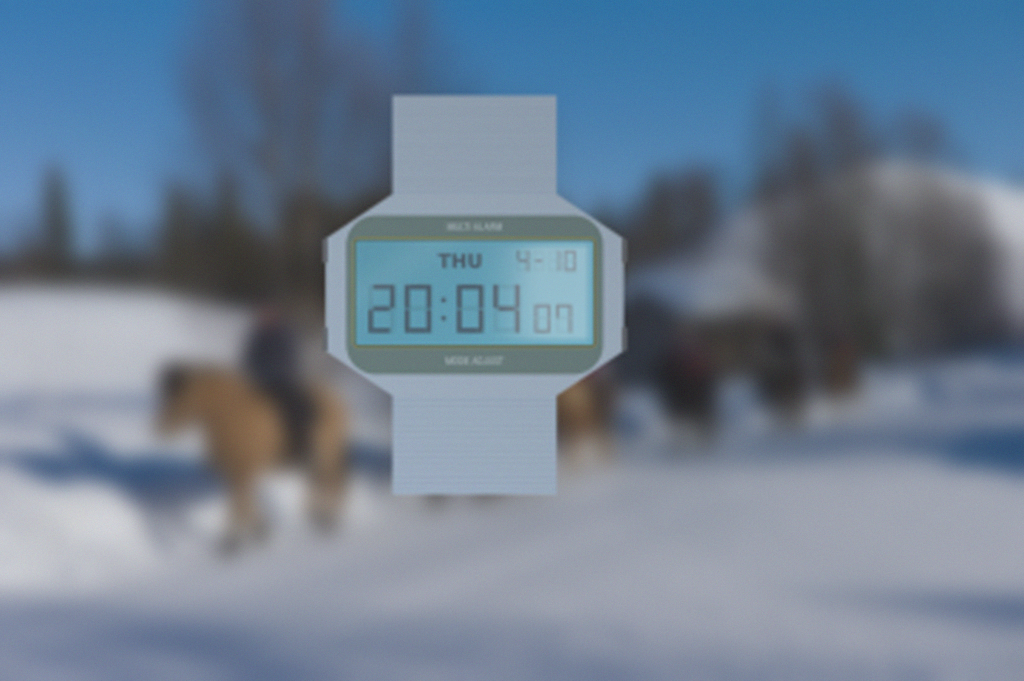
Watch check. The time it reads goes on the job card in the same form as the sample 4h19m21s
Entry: 20h04m07s
